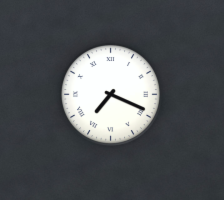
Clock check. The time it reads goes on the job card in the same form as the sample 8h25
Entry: 7h19
